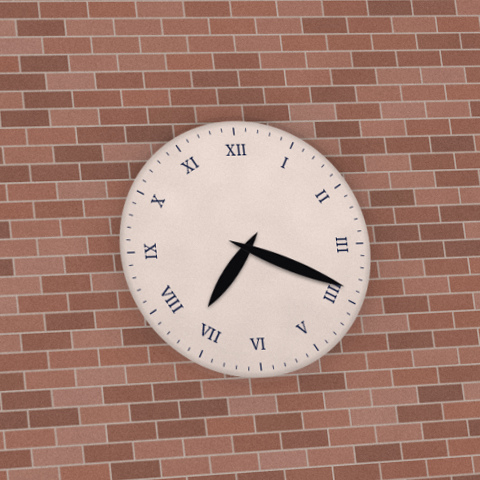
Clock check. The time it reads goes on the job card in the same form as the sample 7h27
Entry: 7h19
